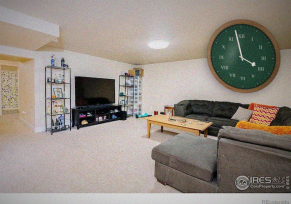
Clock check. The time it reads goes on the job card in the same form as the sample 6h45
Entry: 3h58
